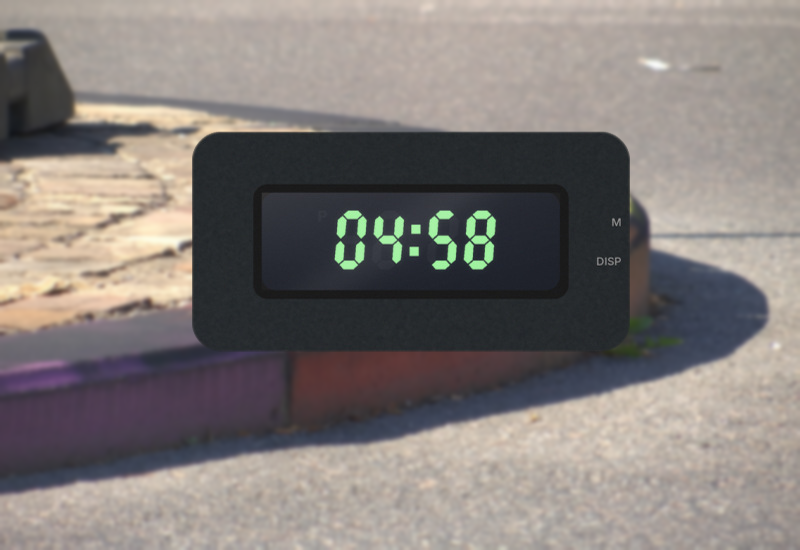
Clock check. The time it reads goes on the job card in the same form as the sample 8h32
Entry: 4h58
